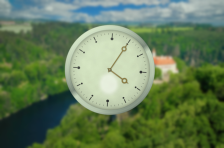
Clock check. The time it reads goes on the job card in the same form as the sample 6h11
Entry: 4h05
